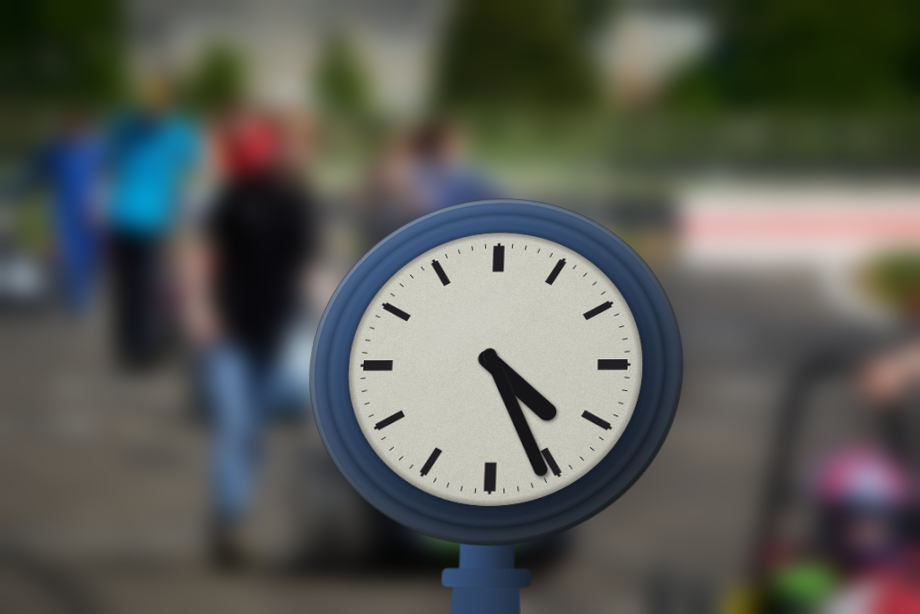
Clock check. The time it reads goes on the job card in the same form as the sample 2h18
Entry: 4h26
